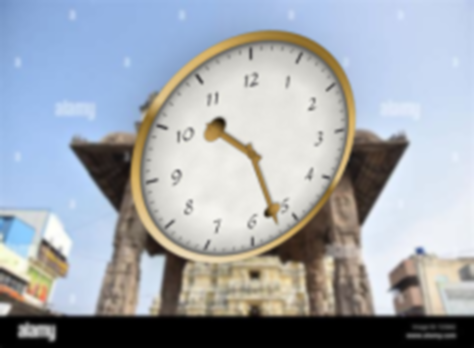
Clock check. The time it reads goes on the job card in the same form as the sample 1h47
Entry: 10h27
